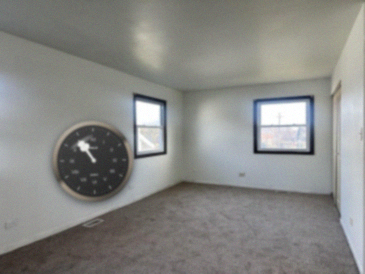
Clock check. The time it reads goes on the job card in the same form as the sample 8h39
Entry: 10h54
